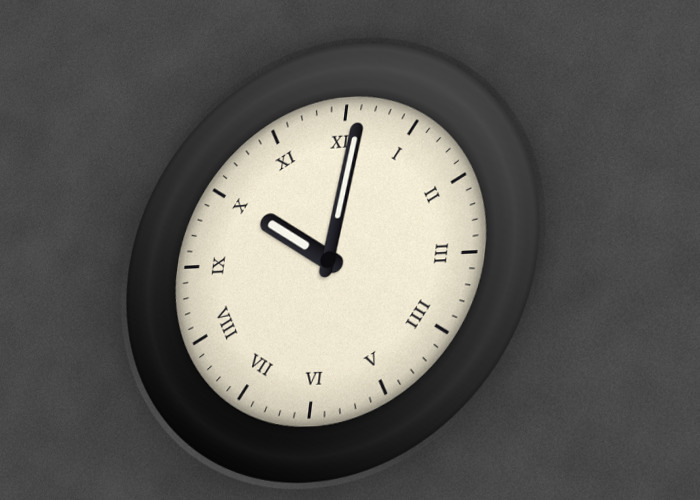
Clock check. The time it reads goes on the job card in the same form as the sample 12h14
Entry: 10h01
